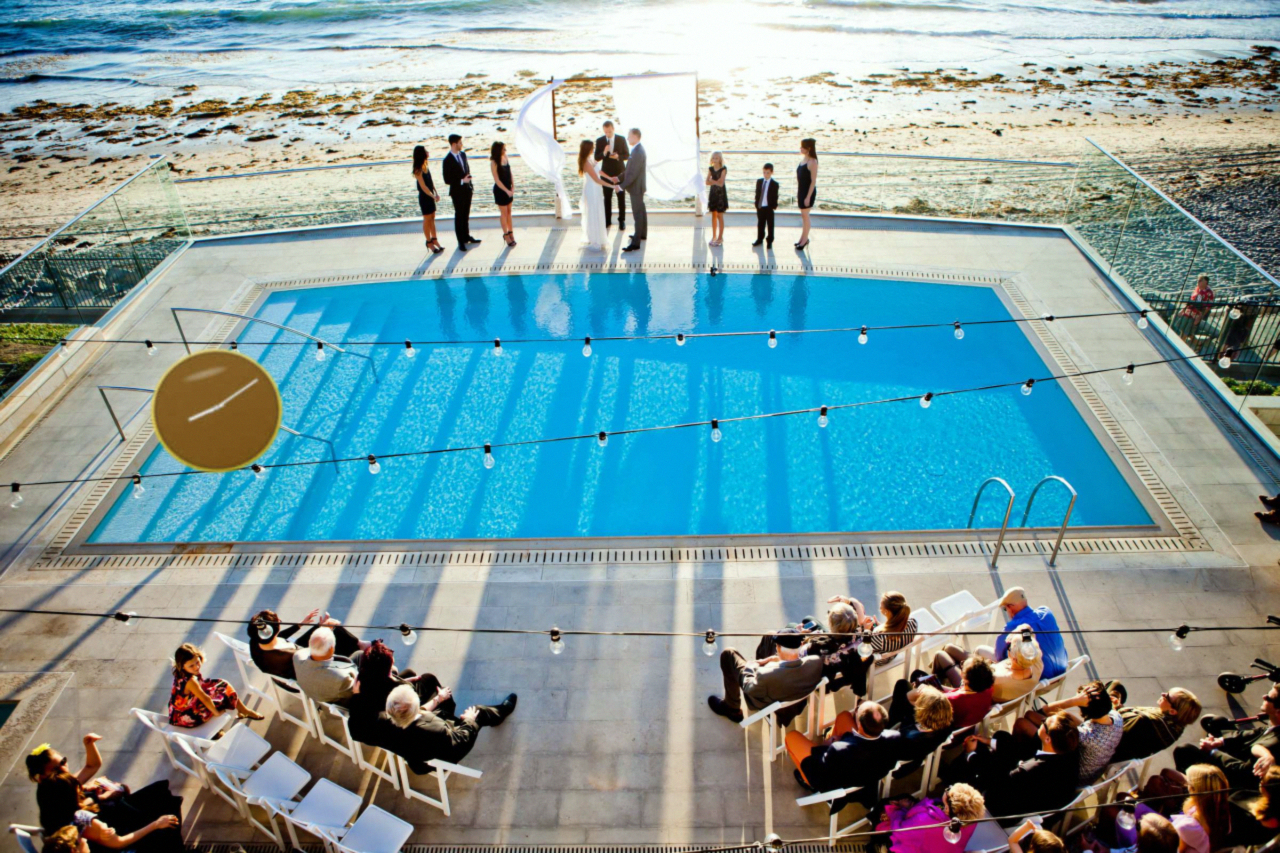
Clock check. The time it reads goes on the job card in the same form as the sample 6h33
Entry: 8h09
